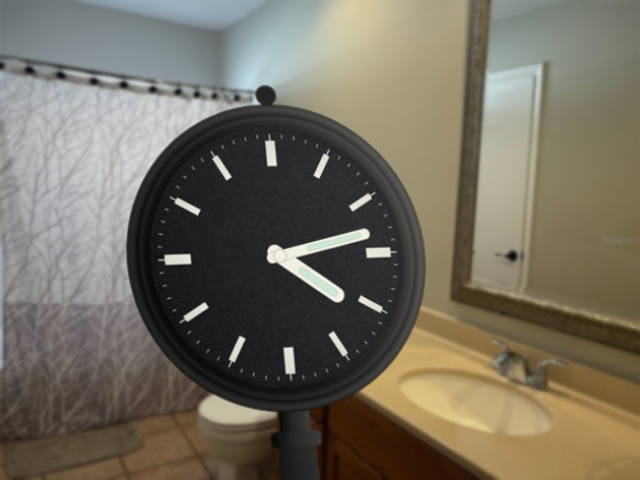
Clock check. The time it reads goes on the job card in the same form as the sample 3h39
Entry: 4h13
